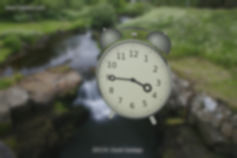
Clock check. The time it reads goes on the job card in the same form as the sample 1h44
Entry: 3h45
